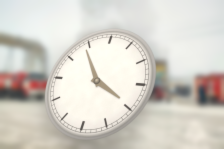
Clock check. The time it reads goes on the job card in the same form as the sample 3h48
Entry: 3h54
